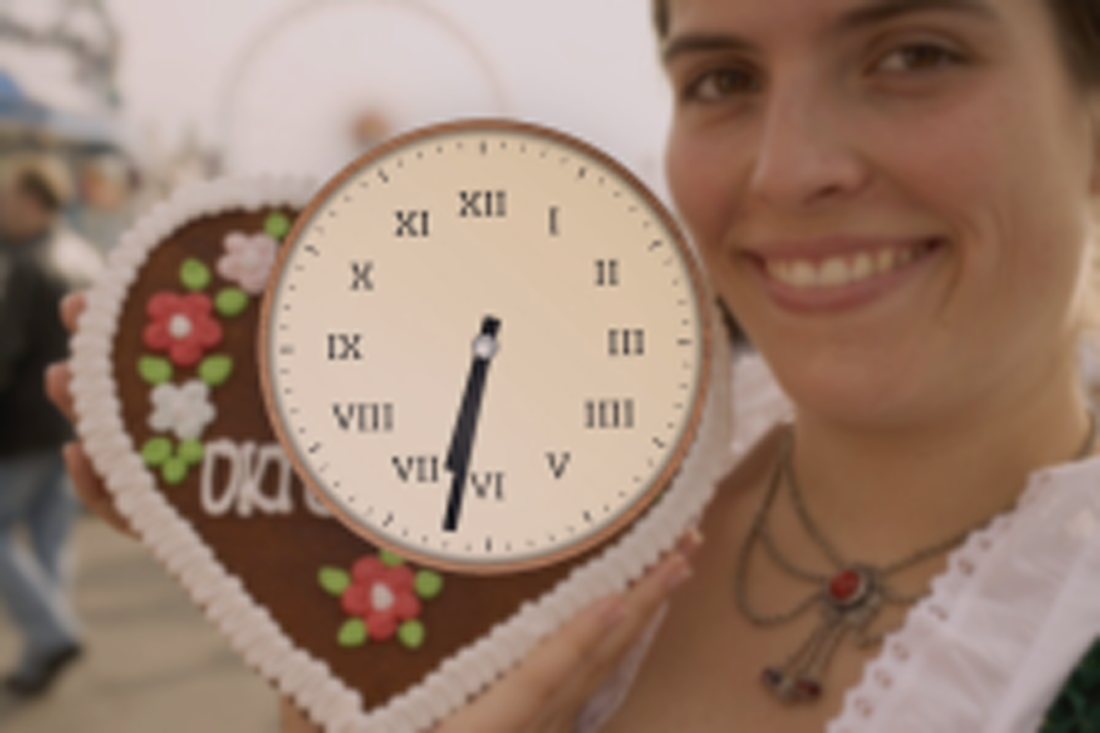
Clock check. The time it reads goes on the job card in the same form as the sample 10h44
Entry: 6h32
